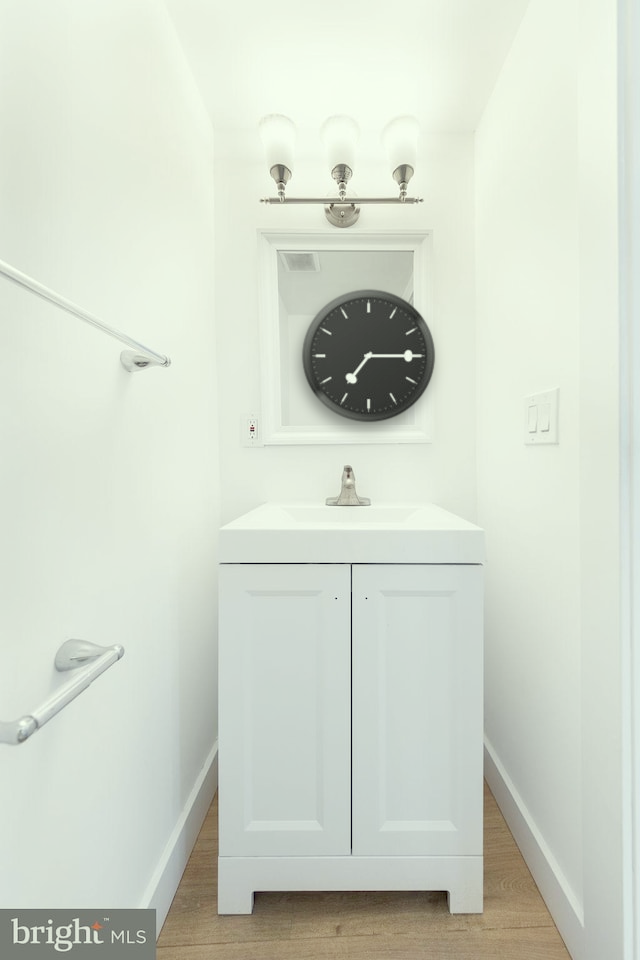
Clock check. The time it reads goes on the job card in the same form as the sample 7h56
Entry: 7h15
